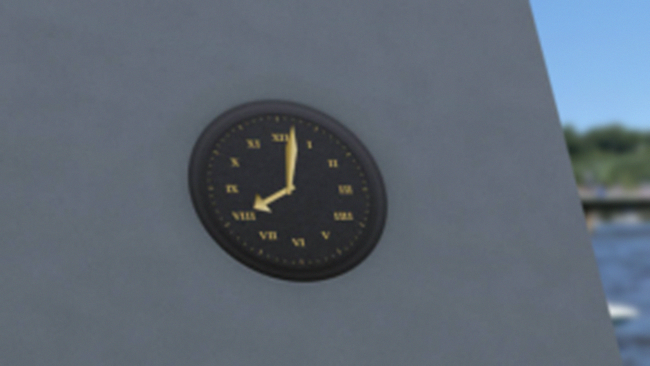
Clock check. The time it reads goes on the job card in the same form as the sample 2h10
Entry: 8h02
